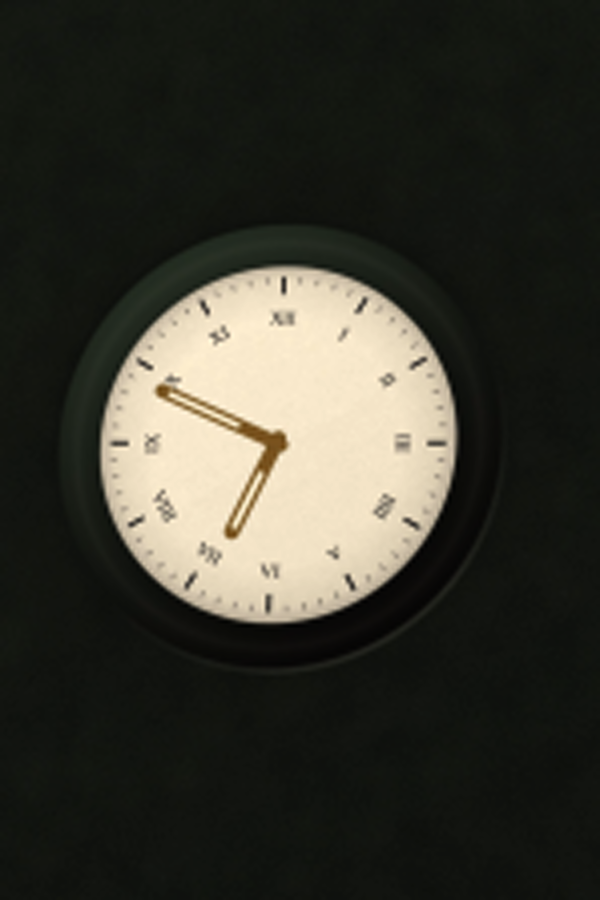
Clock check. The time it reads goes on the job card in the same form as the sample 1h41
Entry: 6h49
